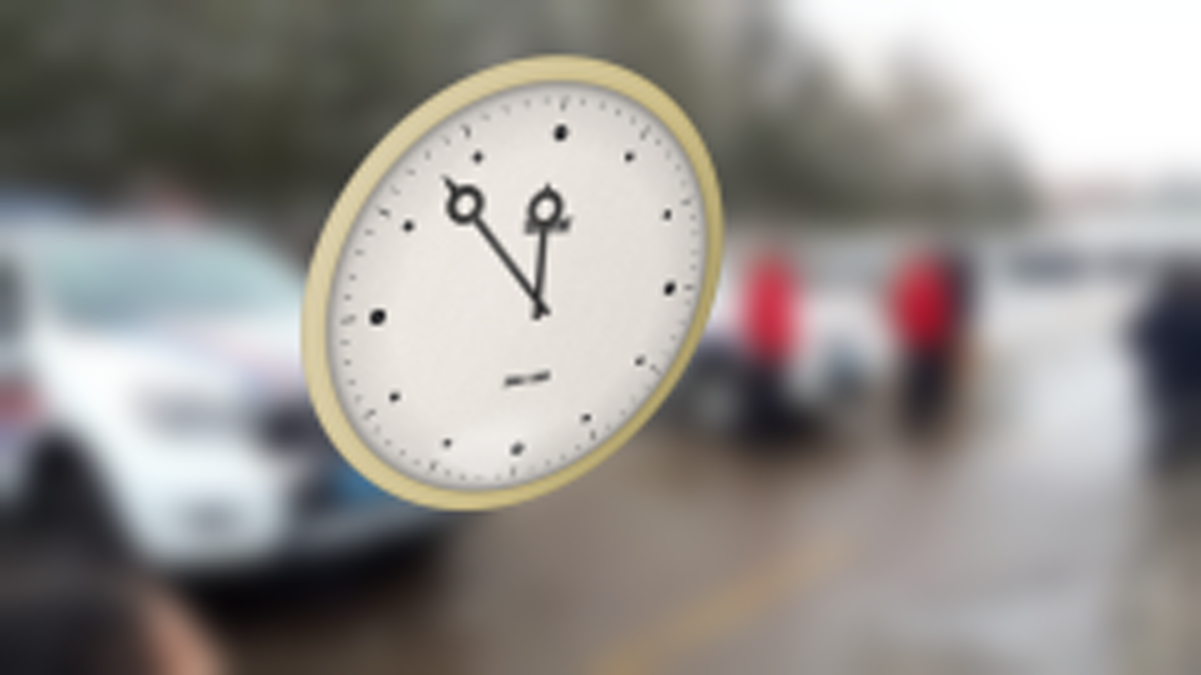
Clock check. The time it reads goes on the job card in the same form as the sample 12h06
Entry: 11h53
